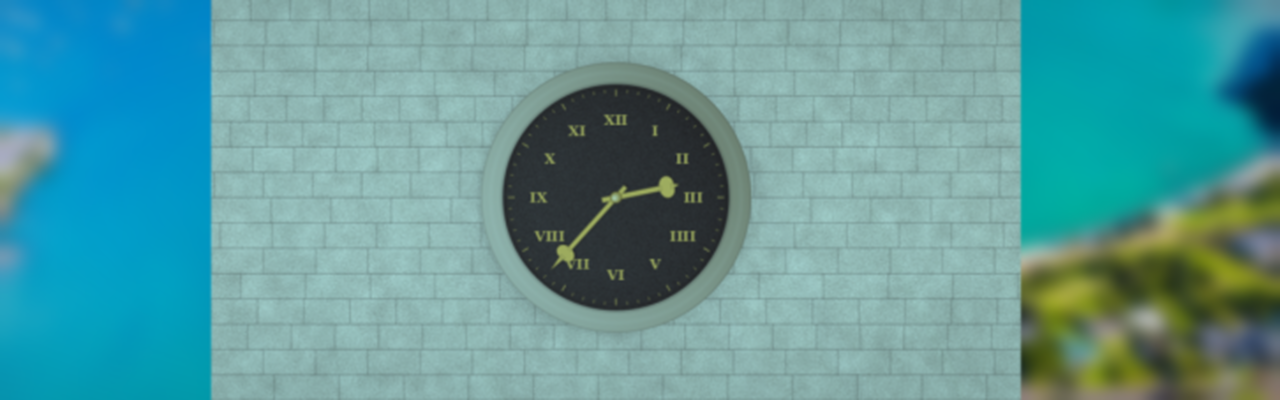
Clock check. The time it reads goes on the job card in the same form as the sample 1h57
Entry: 2h37
